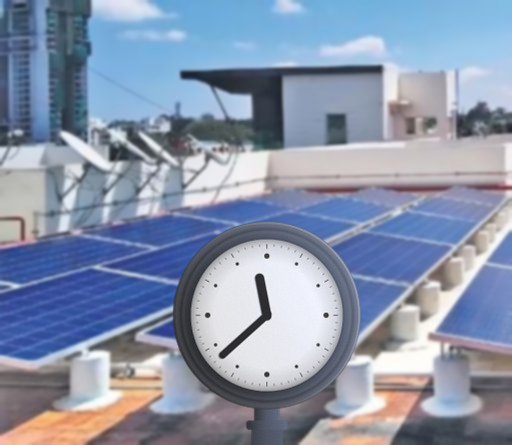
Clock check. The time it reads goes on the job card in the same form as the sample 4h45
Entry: 11h38
